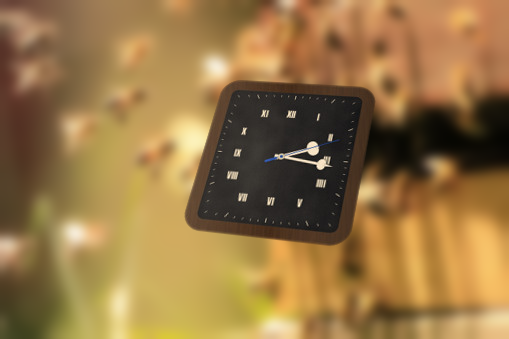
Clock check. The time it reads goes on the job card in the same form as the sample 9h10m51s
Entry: 2h16m11s
